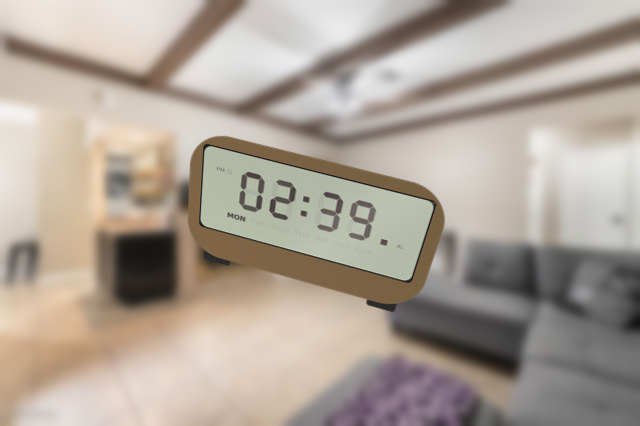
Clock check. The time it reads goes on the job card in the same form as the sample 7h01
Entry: 2h39
